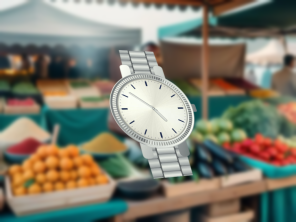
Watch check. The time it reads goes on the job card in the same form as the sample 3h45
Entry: 4h52
